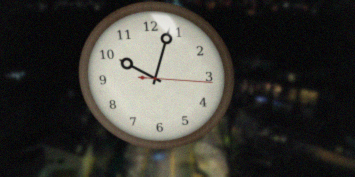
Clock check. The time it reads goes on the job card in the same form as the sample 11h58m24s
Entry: 10h03m16s
